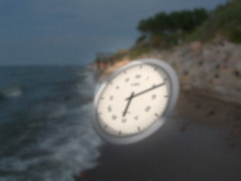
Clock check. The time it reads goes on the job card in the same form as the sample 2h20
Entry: 6h11
